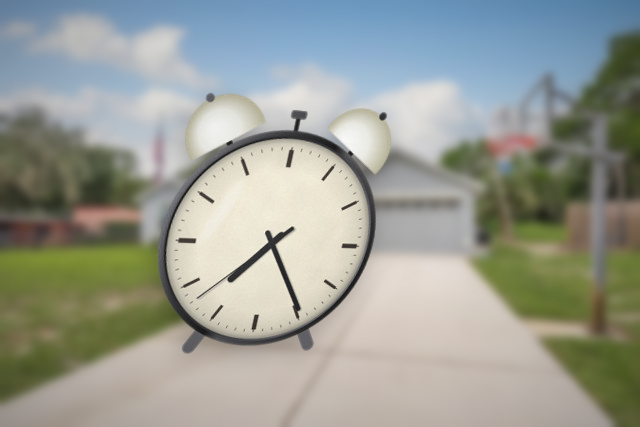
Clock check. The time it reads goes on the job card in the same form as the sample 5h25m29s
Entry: 7h24m38s
